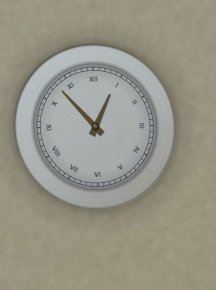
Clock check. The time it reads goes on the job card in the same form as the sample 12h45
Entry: 12h53
